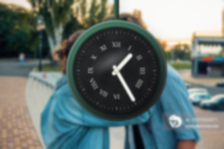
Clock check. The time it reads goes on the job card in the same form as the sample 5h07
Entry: 1h25
